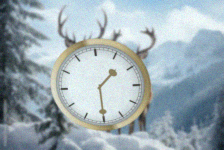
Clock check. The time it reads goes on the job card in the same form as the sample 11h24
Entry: 1h30
